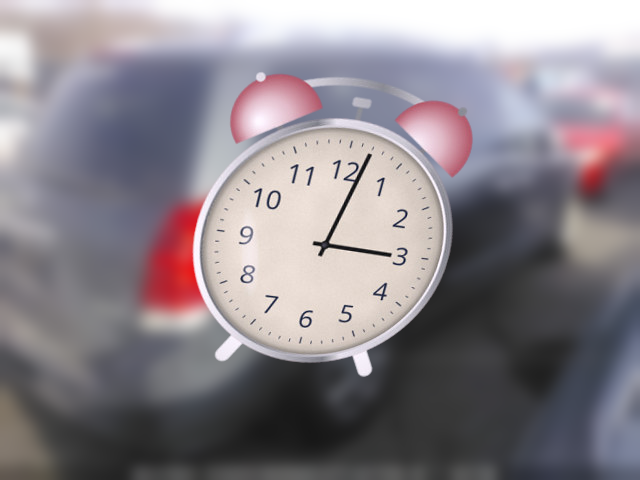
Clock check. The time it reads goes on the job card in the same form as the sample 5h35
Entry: 3h02
